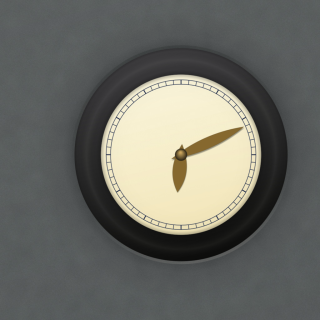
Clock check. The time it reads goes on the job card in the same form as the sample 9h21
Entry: 6h11
